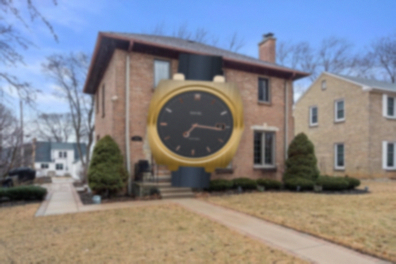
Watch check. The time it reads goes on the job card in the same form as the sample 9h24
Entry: 7h16
